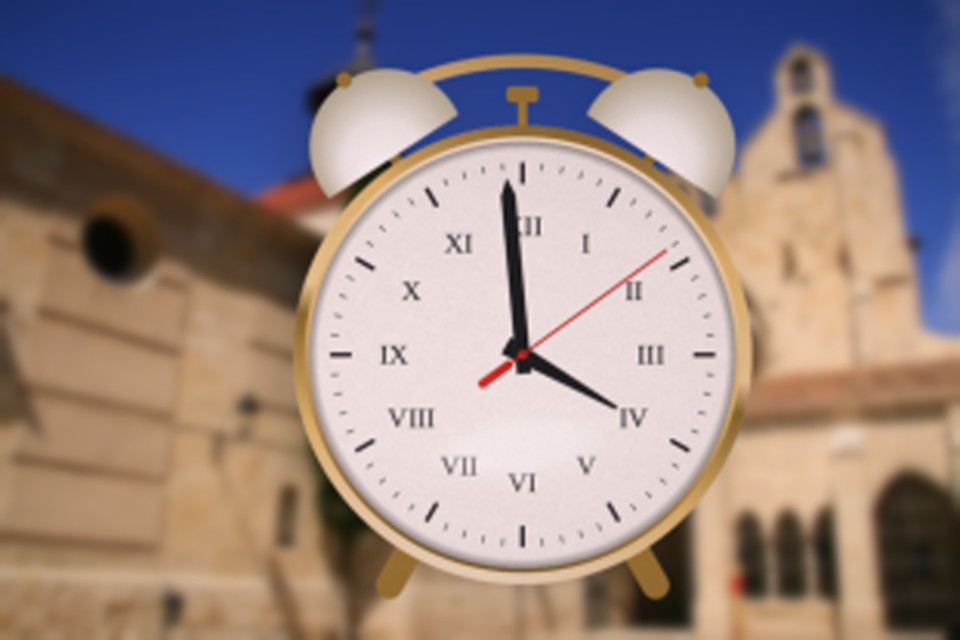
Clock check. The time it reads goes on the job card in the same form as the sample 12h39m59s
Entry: 3h59m09s
